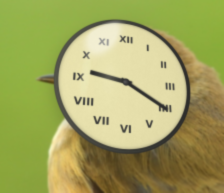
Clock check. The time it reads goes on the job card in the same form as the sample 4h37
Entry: 9h20
